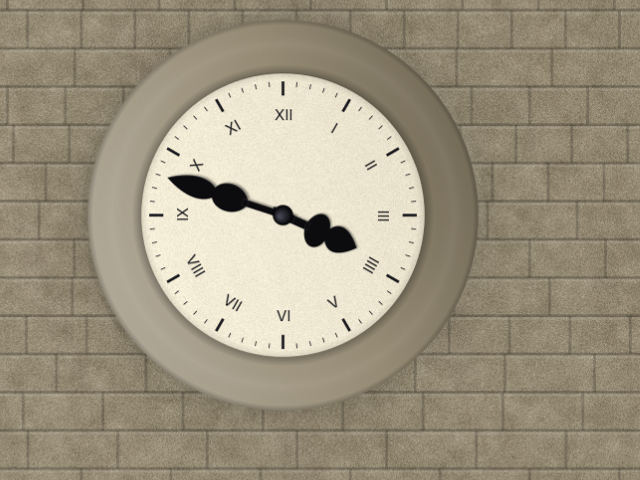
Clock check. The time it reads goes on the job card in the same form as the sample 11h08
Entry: 3h48
